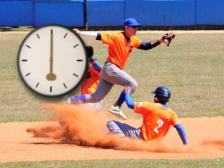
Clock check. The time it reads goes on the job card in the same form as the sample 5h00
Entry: 6h00
